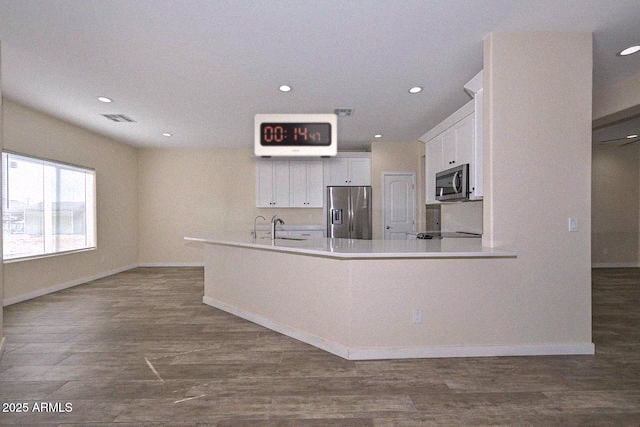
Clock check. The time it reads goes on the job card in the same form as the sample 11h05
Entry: 0h14
